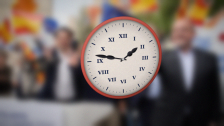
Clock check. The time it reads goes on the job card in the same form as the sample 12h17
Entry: 1h47
